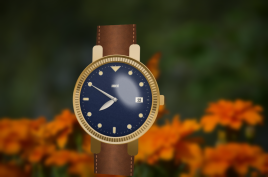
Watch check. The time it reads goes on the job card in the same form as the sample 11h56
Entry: 7h50
